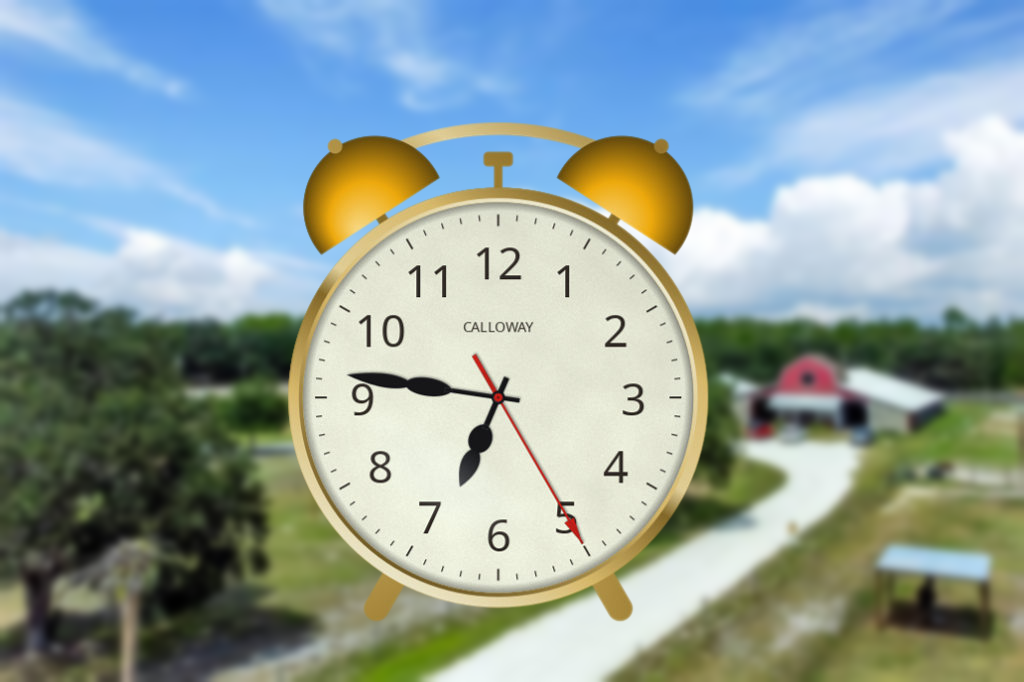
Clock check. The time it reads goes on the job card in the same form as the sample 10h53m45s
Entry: 6h46m25s
